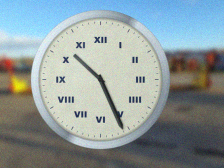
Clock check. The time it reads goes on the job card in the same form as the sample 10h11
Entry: 10h26
